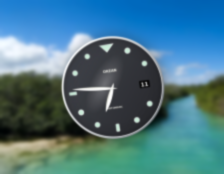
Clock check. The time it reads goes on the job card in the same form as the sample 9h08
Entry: 6h46
